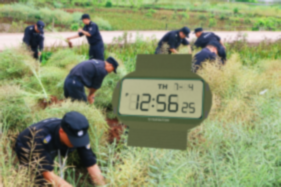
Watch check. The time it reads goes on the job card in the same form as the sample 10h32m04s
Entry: 12h56m25s
